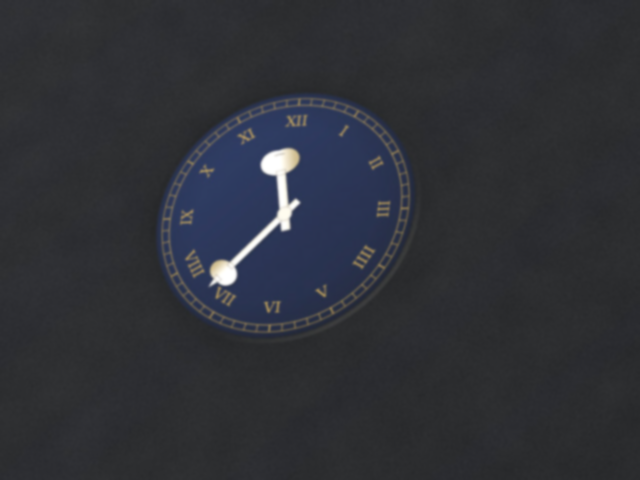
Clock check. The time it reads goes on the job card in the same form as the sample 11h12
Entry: 11h37
